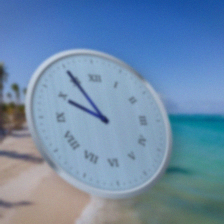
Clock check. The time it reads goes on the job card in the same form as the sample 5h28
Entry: 9h55
